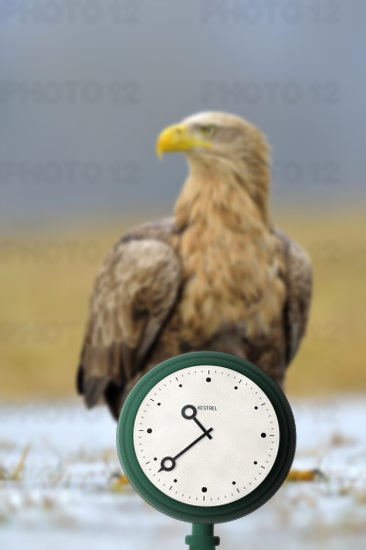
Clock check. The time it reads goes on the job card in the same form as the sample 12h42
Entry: 10h38
